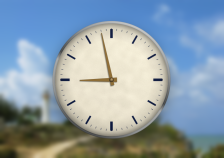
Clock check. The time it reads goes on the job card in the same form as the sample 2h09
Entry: 8h58
